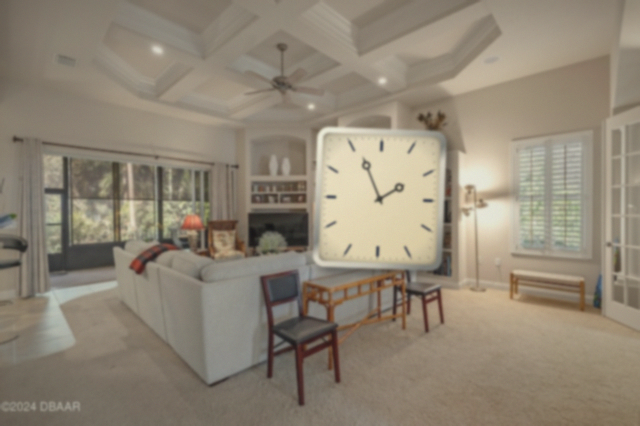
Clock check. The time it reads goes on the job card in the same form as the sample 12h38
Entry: 1h56
